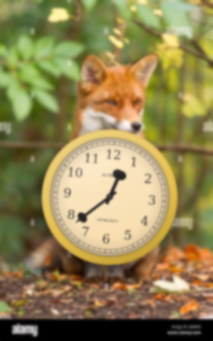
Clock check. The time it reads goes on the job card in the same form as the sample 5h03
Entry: 12h38
